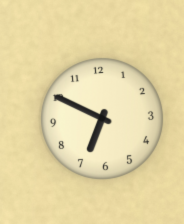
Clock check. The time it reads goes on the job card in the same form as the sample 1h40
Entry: 6h50
